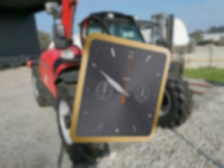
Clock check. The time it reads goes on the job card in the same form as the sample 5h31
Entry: 9h50
